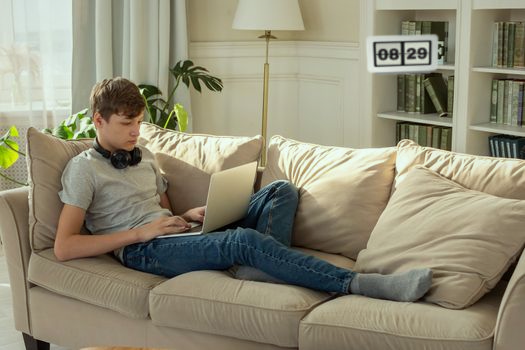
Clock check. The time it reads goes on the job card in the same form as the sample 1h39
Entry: 8h29
